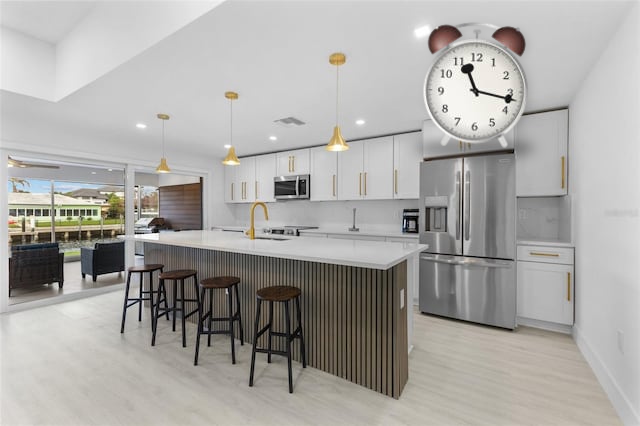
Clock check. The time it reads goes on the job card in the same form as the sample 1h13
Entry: 11h17
